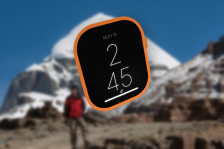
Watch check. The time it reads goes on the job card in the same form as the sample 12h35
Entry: 2h45
